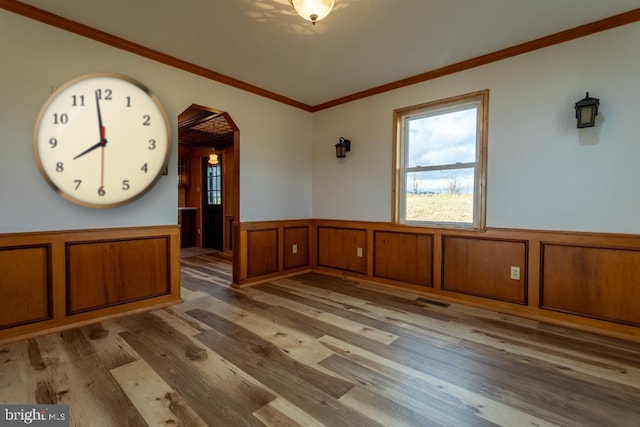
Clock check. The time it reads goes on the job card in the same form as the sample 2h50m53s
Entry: 7h58m30s
